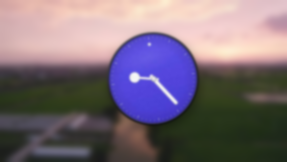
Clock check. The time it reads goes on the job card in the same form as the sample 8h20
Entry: 9h24
